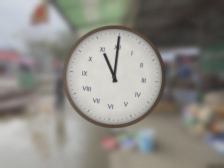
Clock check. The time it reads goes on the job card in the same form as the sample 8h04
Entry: 11h00
